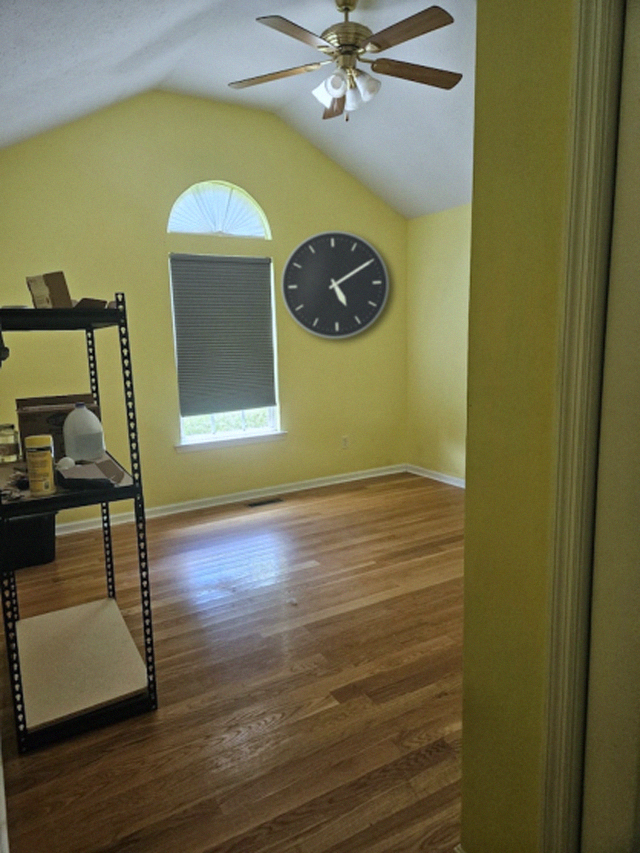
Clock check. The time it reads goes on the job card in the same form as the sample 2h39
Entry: 5h10
